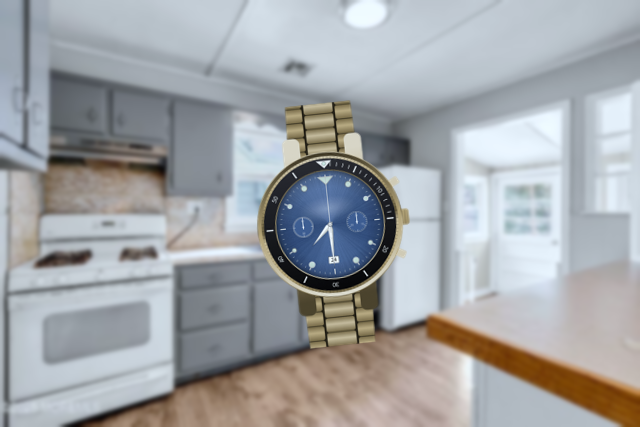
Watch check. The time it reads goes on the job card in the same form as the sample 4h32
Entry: 7h30
